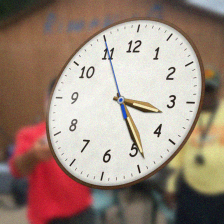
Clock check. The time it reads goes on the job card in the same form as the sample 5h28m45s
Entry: 3h23m55s
